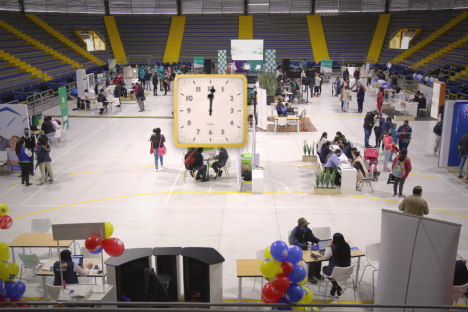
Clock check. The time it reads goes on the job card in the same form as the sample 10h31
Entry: 12h01
